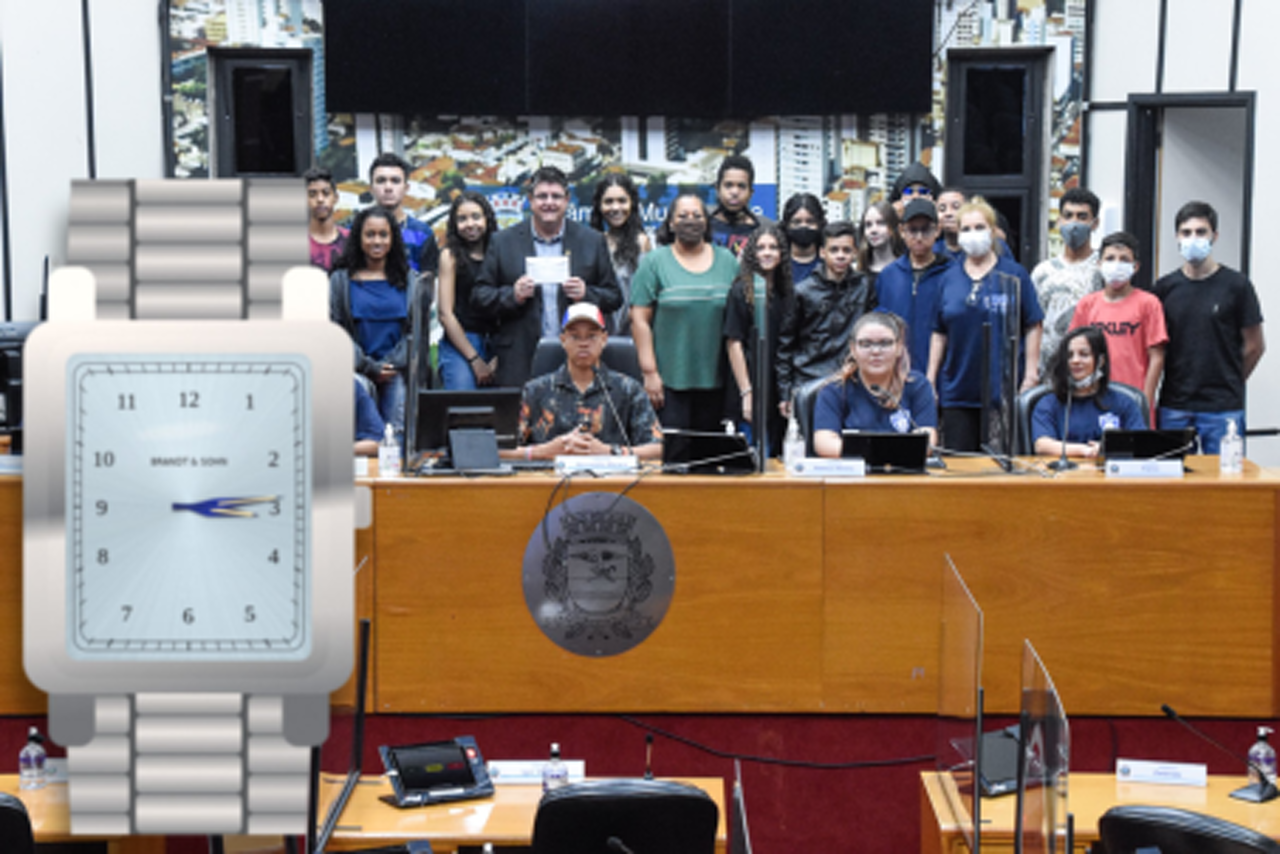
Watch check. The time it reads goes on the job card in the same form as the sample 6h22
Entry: 3h14
